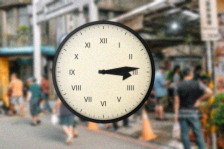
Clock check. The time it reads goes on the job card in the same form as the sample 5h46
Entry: 3h14
